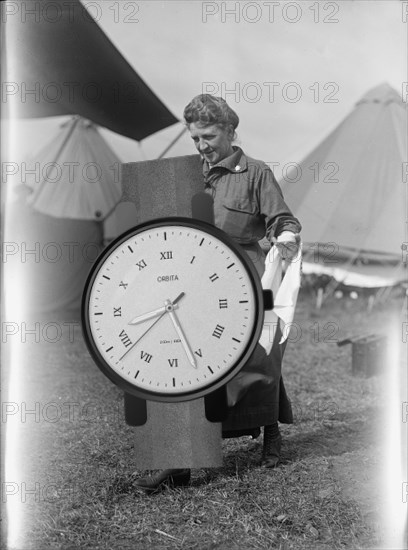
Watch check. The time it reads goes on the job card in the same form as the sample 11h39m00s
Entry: 8h26m38s
